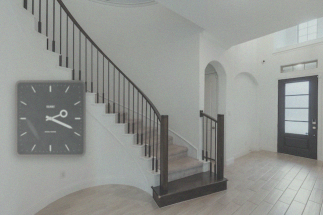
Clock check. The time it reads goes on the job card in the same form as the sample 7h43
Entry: 2h19
